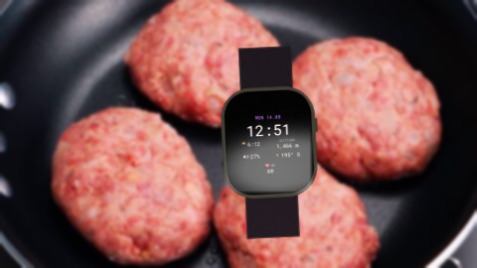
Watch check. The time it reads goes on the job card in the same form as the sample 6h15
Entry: 12h51
